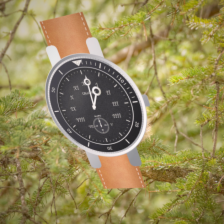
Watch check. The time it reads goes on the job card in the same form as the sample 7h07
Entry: 1h01
